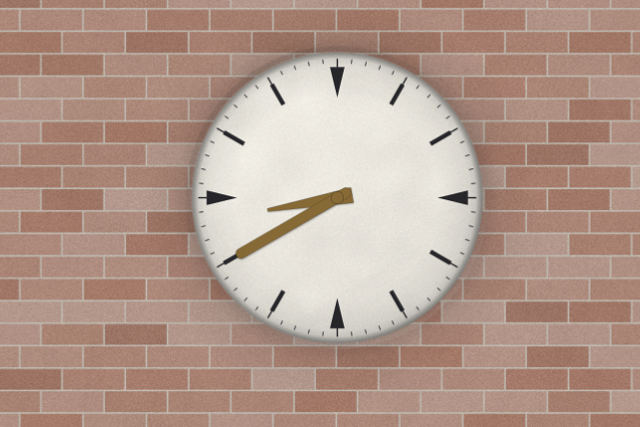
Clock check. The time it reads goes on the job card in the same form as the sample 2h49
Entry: 8h40
